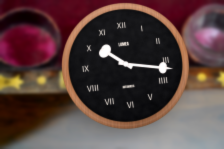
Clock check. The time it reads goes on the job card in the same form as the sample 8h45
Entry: 10h17
